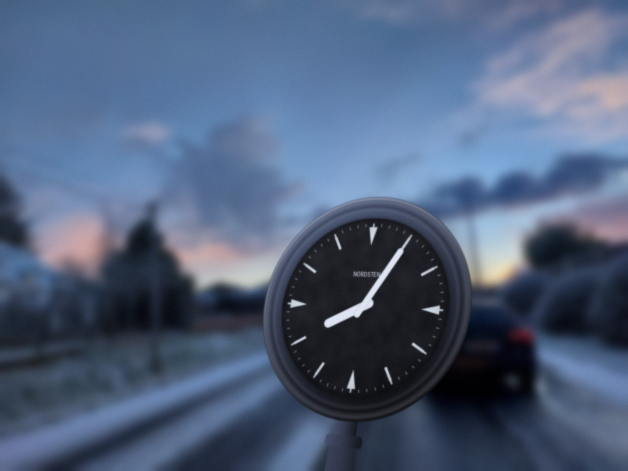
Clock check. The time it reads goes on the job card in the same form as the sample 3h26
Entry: 8h05
